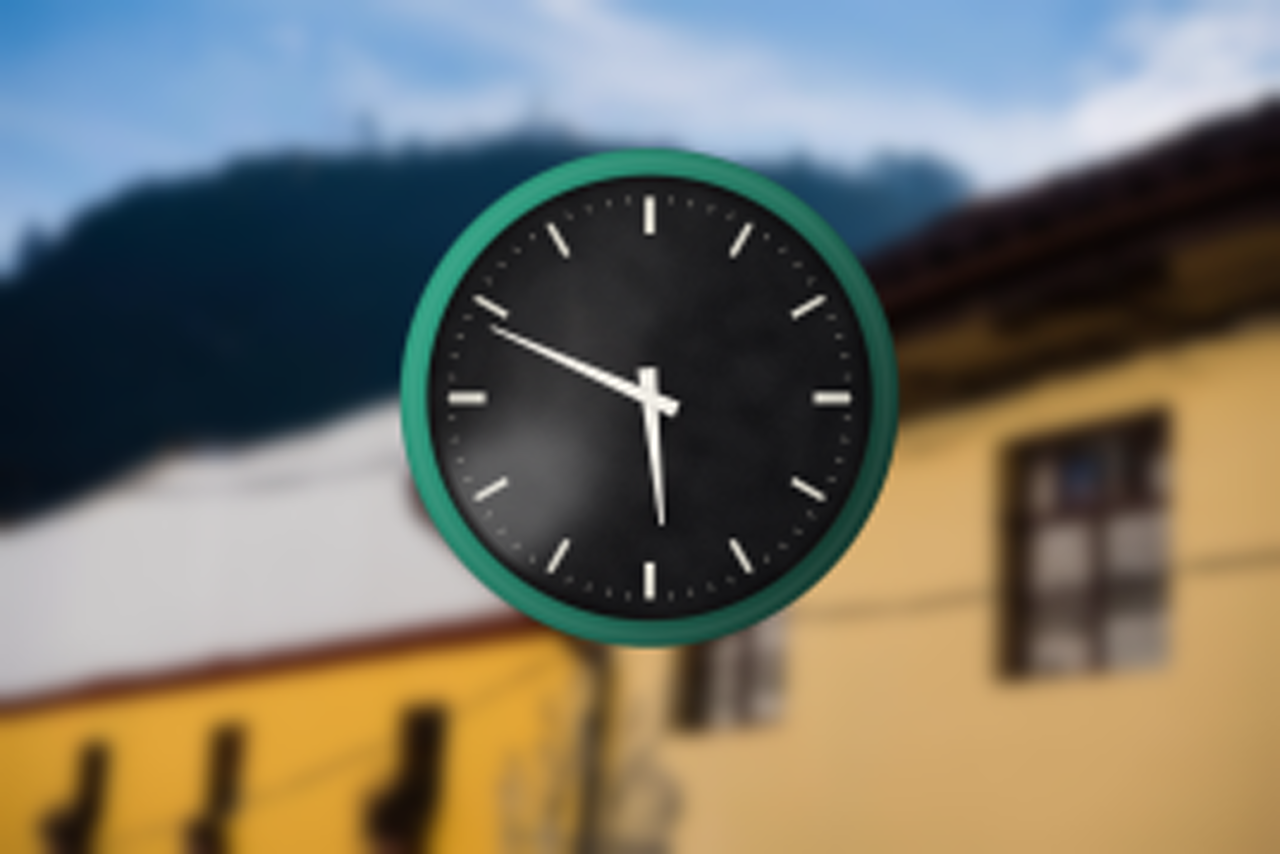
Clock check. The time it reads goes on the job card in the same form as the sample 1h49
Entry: 5h49
